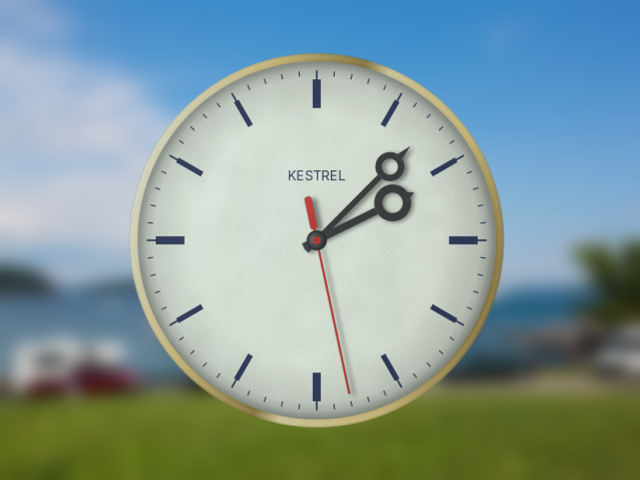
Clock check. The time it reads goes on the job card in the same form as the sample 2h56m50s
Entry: 2h07m28s
